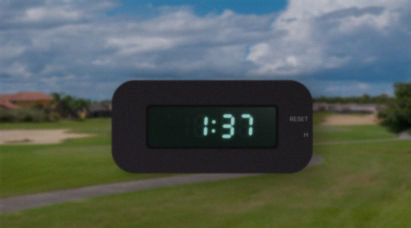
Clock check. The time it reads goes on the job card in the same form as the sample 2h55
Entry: 1h37
